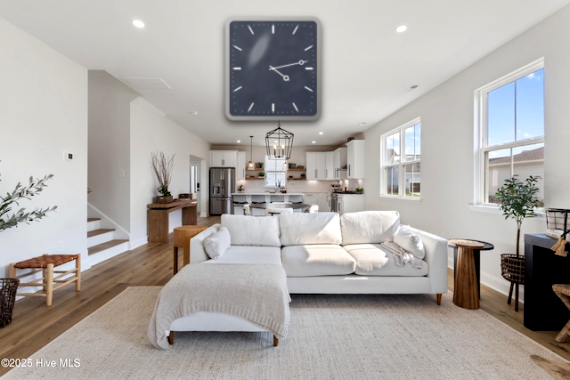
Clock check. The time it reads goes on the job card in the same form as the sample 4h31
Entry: 4h13
